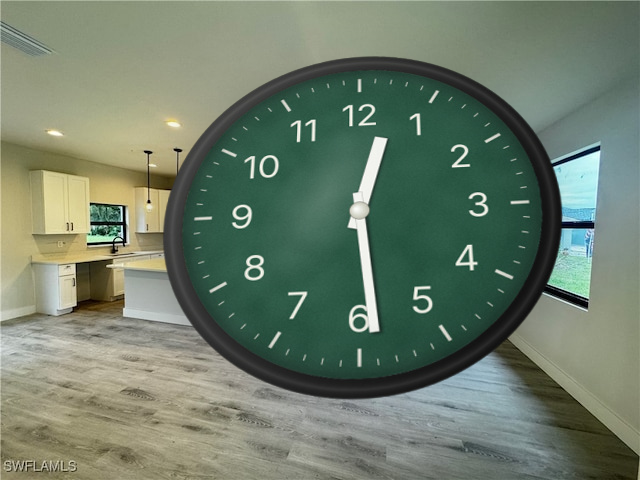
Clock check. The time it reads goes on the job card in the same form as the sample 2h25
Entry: 12h29
